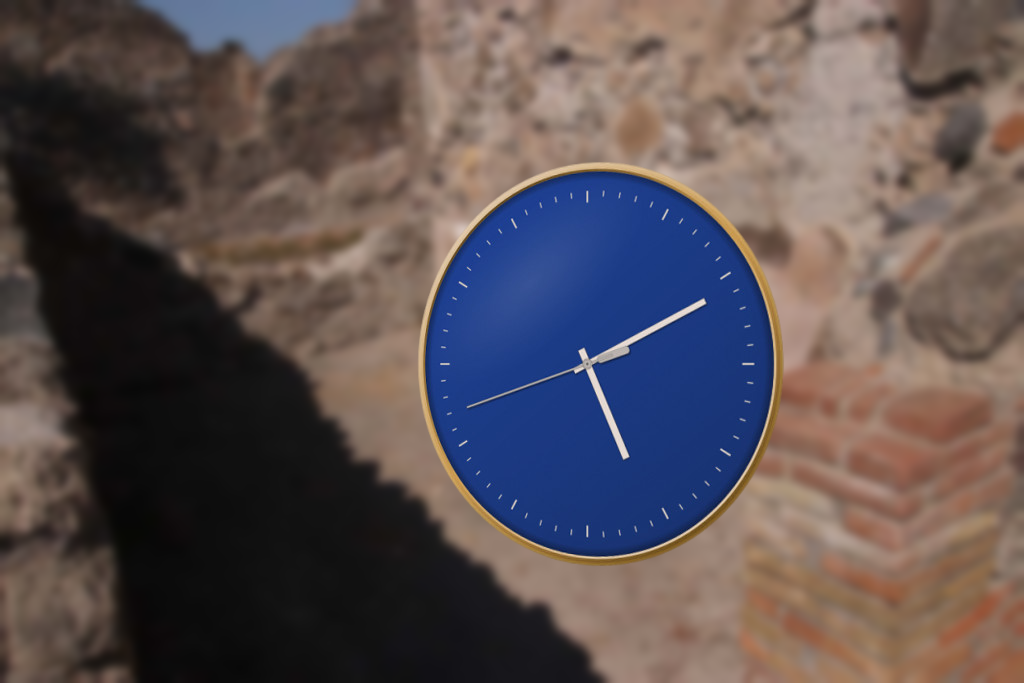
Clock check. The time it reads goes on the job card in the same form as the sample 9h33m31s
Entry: 5h10m42s
